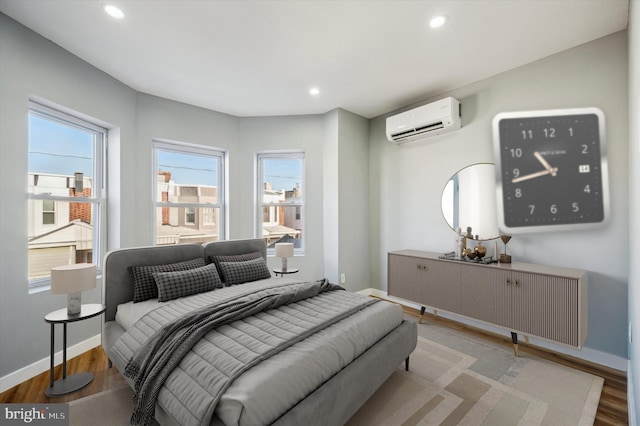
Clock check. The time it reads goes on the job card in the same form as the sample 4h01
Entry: 10h43
